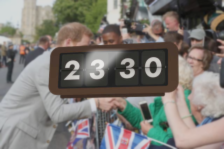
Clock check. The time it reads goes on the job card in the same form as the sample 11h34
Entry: 23h30
